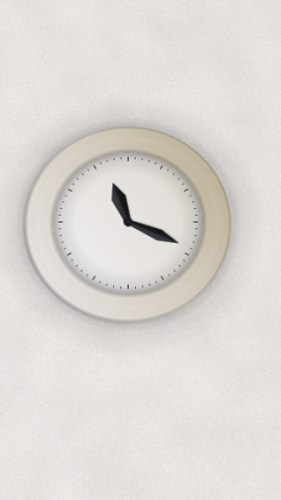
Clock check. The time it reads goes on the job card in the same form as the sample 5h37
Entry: 11h19
